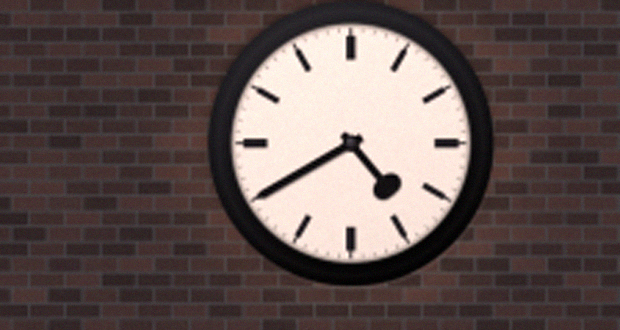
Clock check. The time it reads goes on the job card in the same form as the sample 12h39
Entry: 4h40
